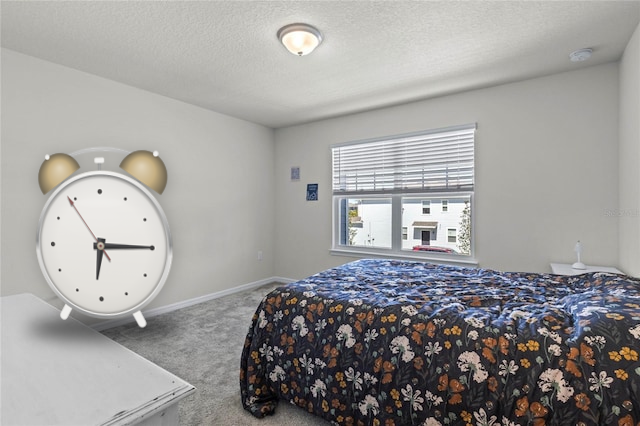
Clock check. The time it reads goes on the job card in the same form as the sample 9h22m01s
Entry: 6h14m54s
